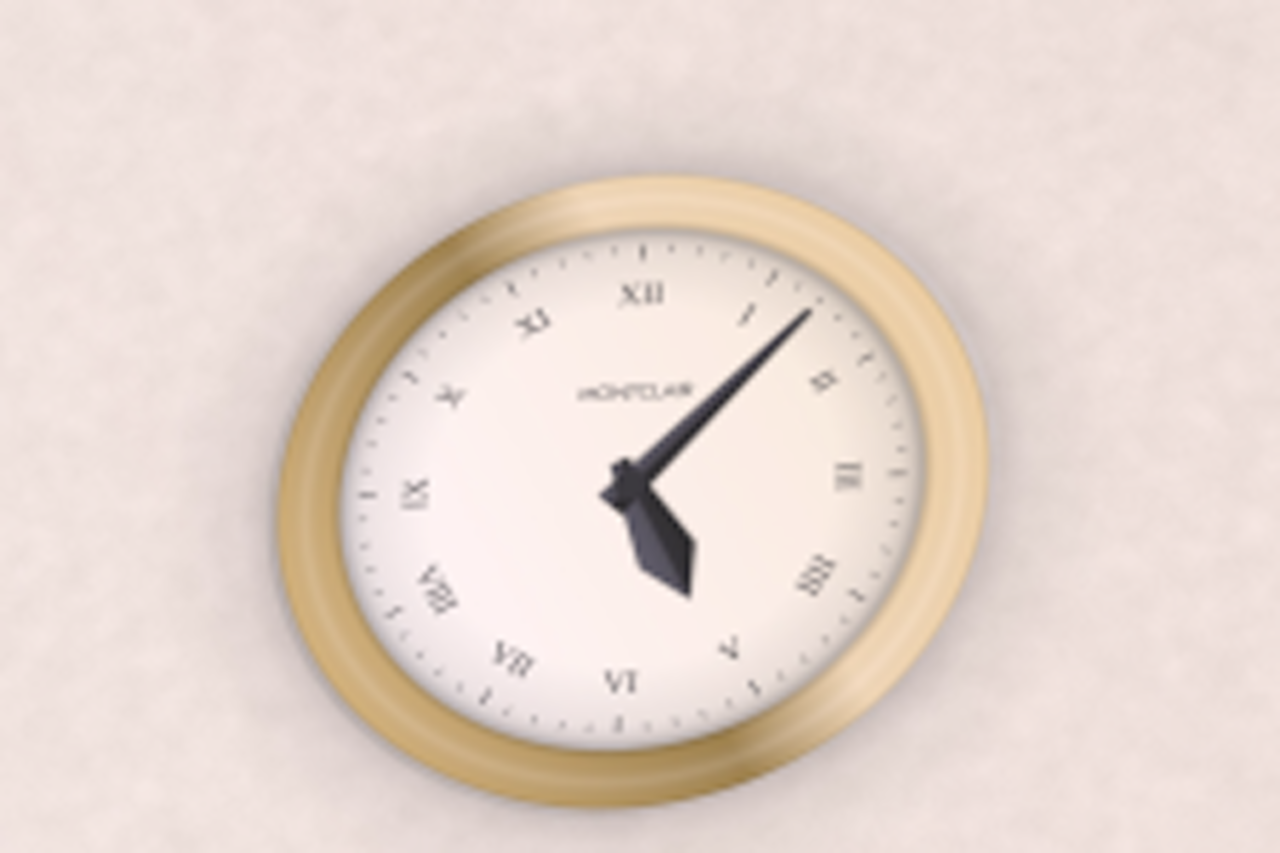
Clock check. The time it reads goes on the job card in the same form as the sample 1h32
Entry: 5h07
